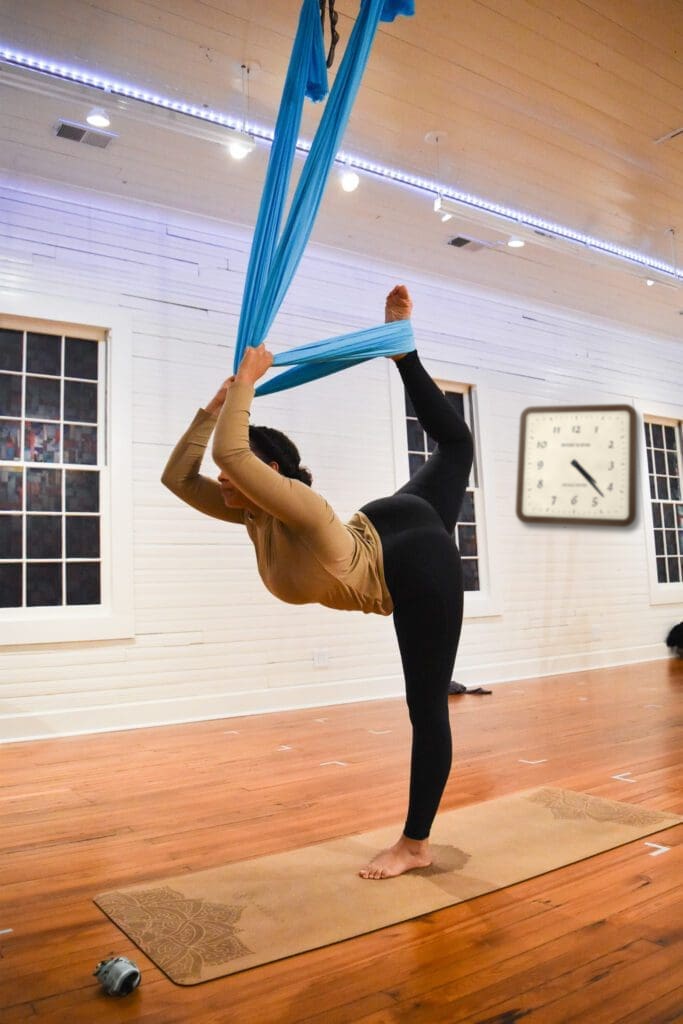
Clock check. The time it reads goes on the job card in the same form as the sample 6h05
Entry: 4h23
